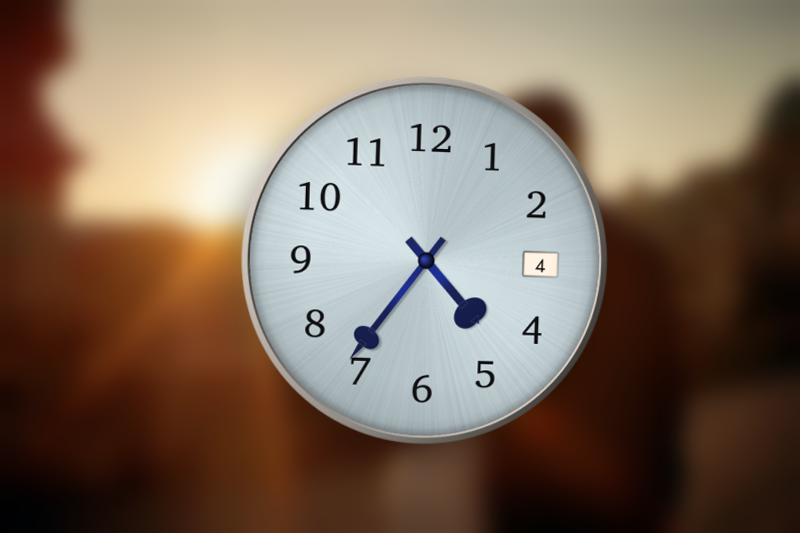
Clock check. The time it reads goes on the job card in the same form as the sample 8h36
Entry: 4h36
